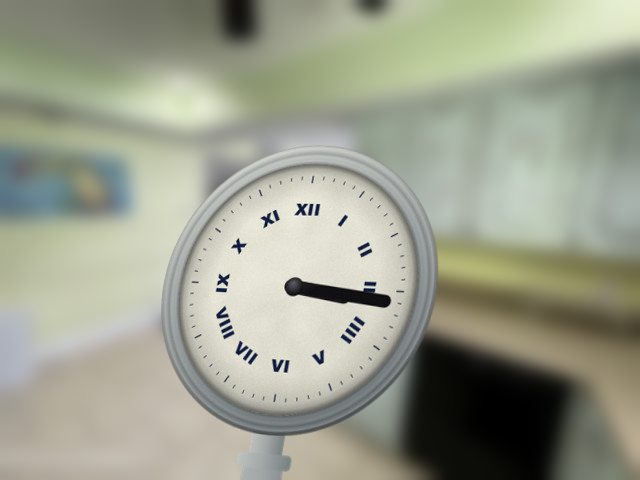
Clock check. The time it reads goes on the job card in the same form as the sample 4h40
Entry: 3h16
